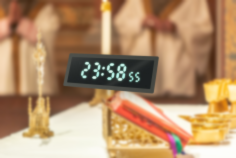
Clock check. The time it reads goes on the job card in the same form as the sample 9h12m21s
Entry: 23h58m55s
